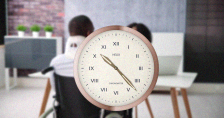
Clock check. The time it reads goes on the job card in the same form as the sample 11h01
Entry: 10h23
